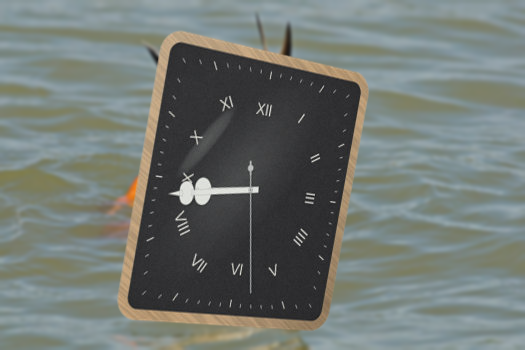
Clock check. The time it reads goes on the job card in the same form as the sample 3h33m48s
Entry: 8h43m28s
